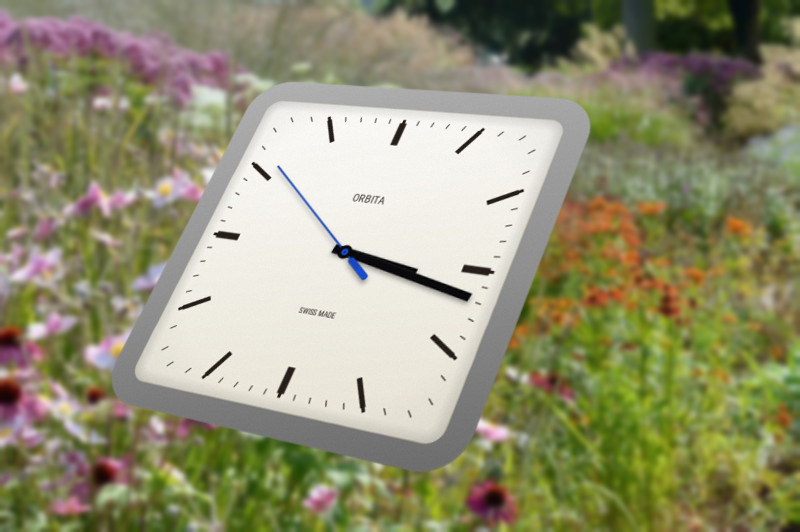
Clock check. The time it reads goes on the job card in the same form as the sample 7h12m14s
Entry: 3h16m51s
